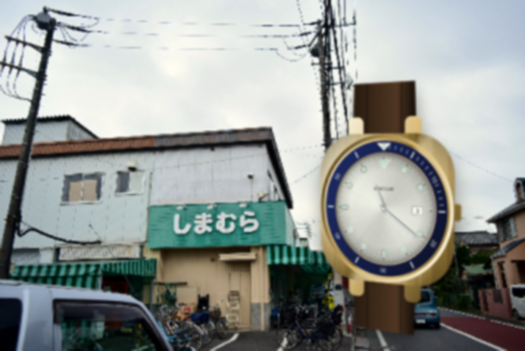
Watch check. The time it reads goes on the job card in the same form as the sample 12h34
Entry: 11h21
